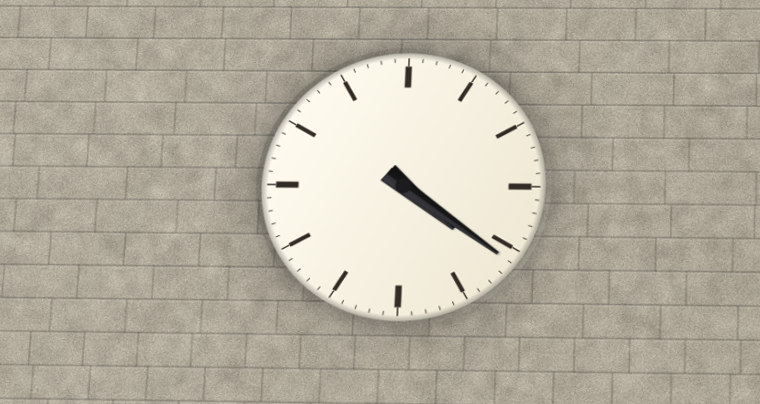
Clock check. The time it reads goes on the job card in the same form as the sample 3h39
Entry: 4h21
